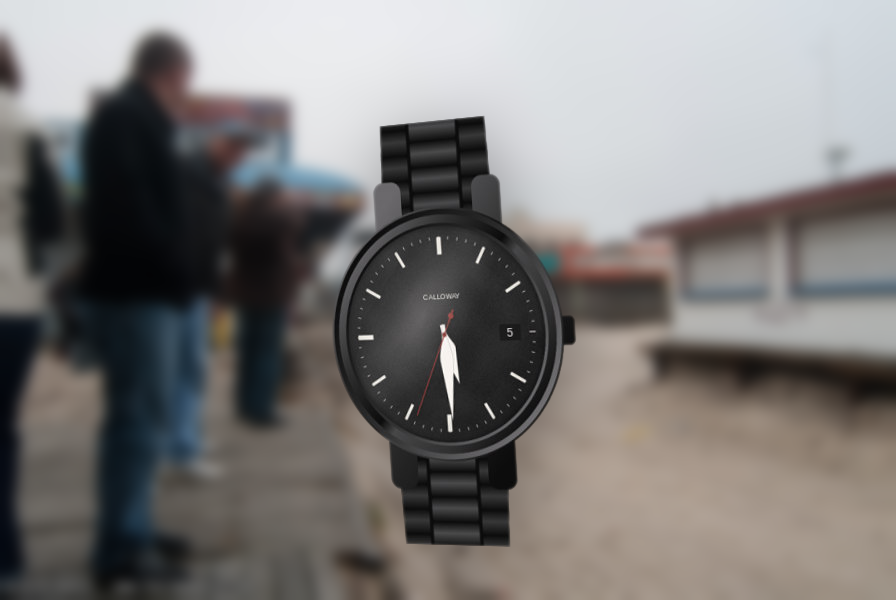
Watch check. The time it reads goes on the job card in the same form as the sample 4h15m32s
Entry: 5h29m34s
